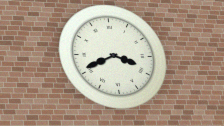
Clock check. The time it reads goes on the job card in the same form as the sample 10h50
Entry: 3h41
